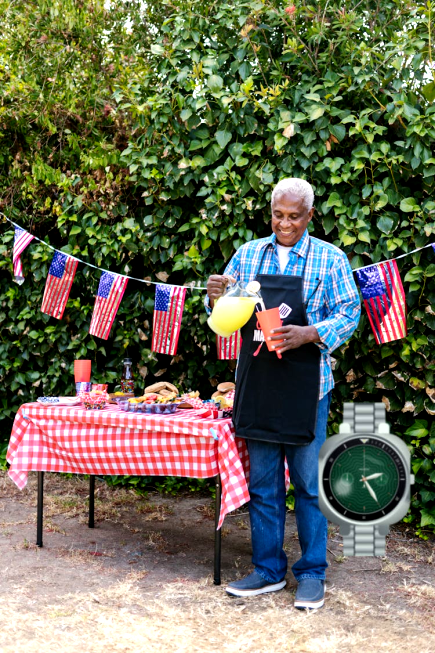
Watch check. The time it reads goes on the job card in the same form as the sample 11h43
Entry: 2h25
